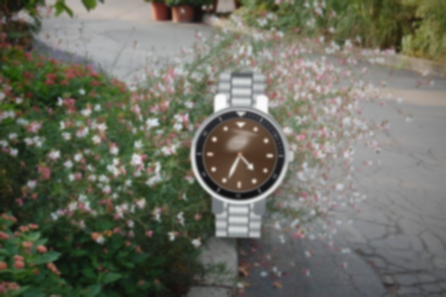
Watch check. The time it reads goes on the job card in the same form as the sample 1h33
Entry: 4h34
